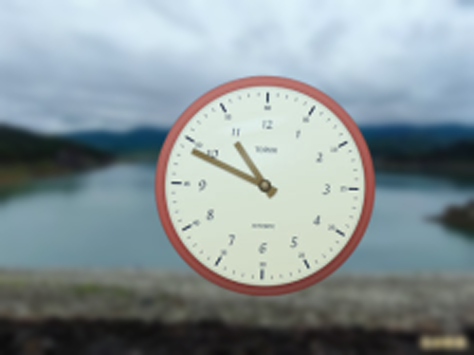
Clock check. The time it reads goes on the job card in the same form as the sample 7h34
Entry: 10h49
